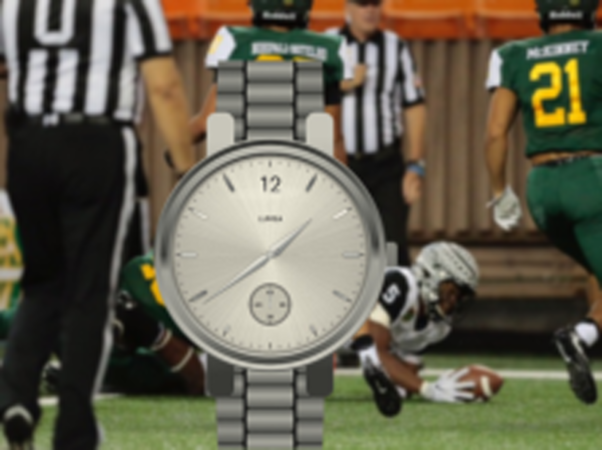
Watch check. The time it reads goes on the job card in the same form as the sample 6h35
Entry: 1h39
